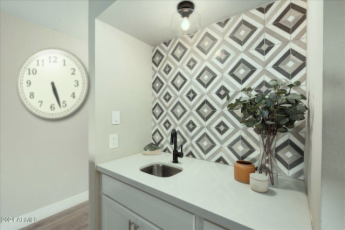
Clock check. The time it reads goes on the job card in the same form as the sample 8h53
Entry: 5h27
